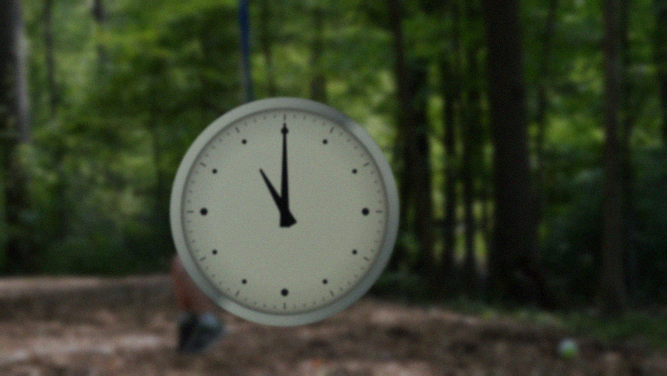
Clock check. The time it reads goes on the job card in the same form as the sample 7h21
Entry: 11h00
